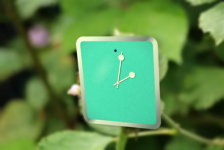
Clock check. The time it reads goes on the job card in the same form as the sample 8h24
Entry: 2h02
